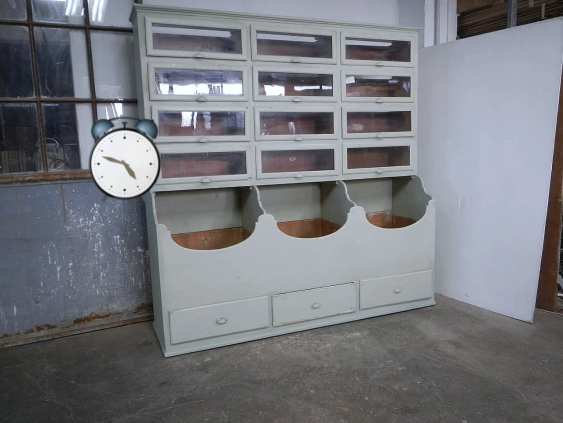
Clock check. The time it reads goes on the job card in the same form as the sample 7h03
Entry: 4h48
